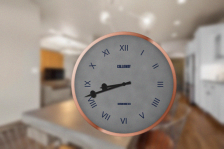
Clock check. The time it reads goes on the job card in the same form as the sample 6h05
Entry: 8h42
